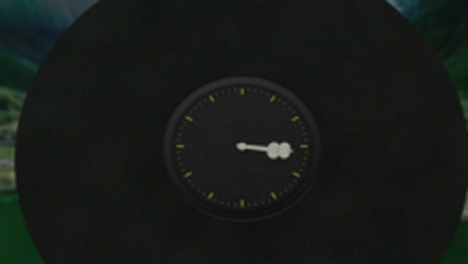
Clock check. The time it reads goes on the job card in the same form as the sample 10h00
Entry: 3h16
